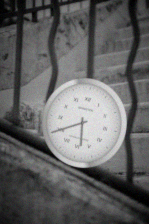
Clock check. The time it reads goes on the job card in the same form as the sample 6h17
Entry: 5h40
